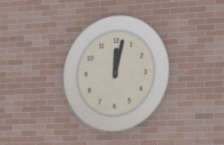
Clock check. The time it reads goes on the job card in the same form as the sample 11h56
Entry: 12h02
